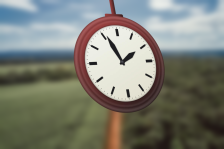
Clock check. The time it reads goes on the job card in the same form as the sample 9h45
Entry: 1h56
